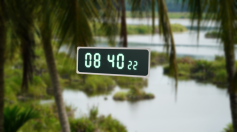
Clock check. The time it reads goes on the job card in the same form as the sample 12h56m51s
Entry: 8h40m22s
